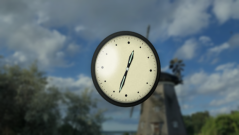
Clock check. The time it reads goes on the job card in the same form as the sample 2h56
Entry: 12h33
